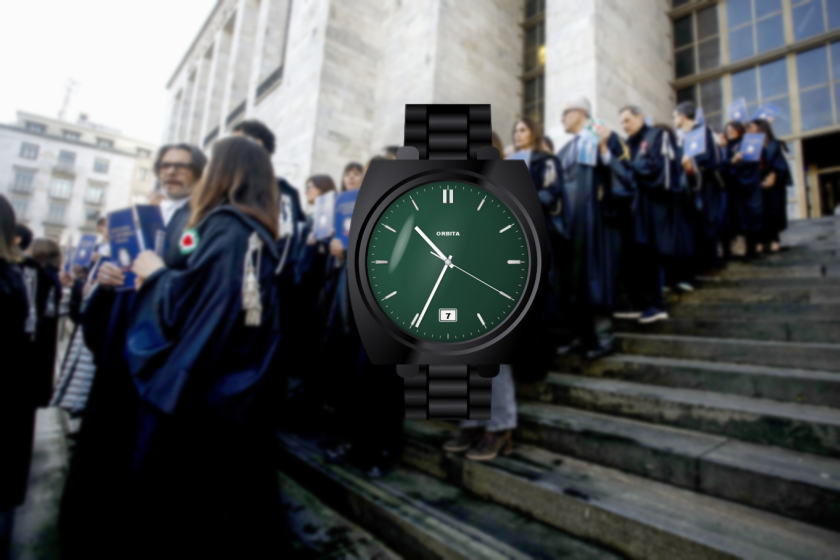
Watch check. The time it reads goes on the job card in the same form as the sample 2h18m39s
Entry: 10h34m20s
